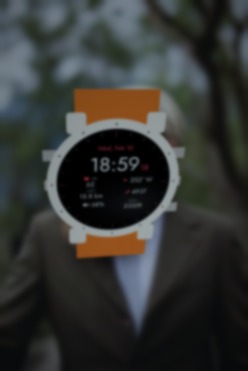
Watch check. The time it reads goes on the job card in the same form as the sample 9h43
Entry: 18h59
